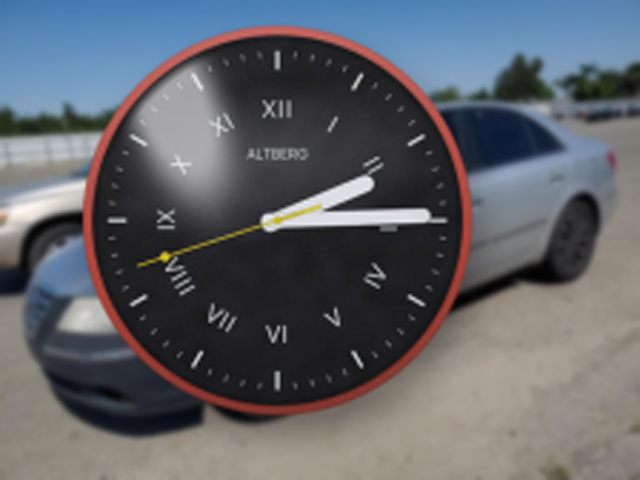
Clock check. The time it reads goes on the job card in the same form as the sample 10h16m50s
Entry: 2h14m42s
